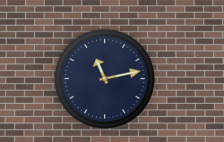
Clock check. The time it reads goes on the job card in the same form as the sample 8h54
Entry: 11h13
